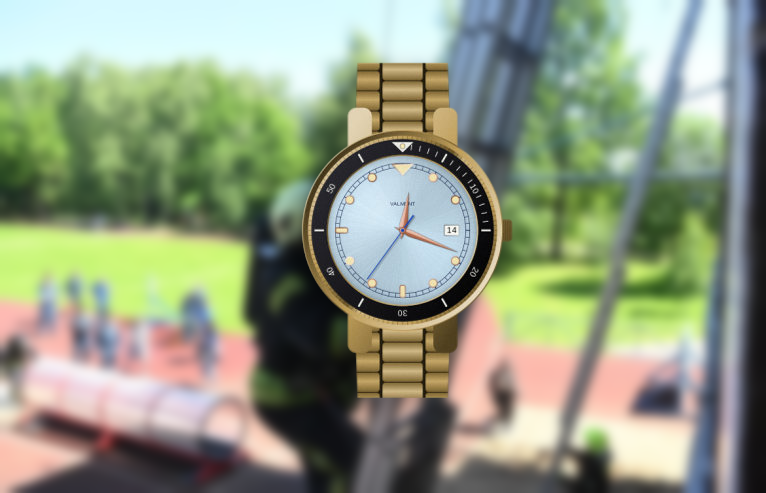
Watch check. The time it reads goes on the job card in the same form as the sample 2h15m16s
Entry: 12h18m36s
